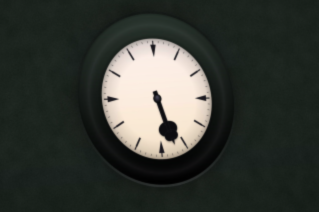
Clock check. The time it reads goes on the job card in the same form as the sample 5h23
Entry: 5h27
